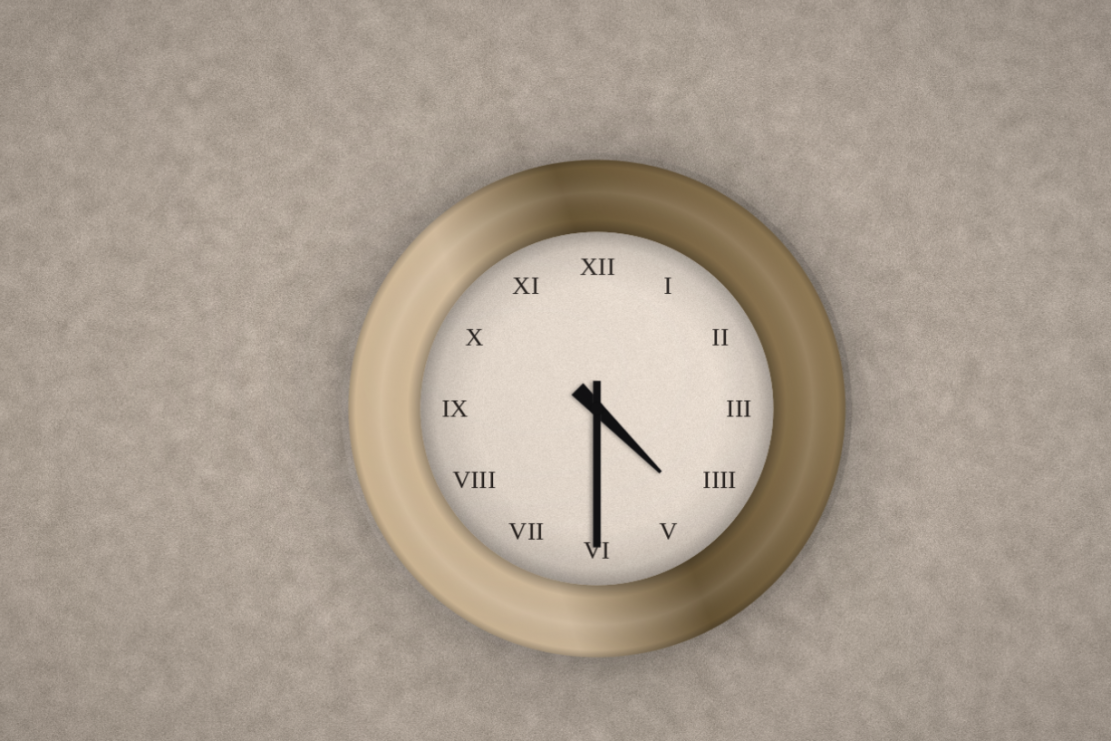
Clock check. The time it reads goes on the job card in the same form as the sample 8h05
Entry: 4h30
